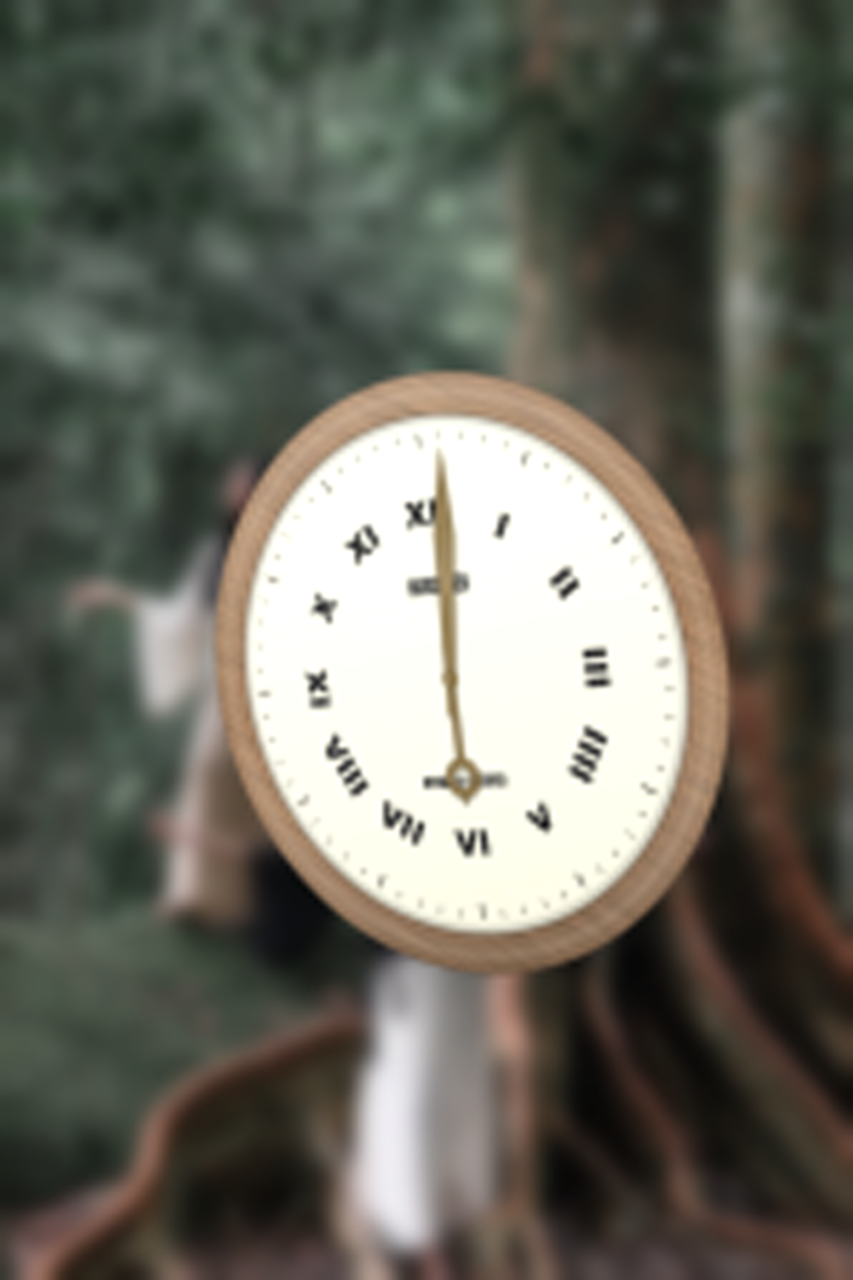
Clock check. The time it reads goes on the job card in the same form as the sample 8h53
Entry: 6h01
